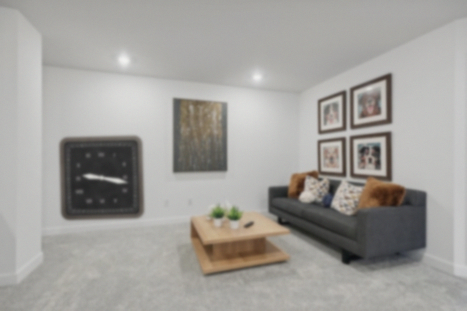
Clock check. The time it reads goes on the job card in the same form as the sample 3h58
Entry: 9h17
